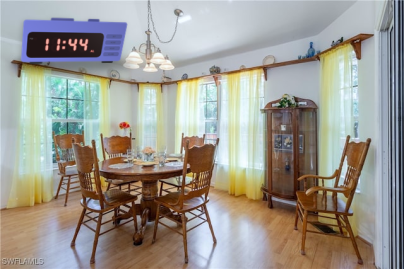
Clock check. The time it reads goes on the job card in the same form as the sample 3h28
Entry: 11h44
